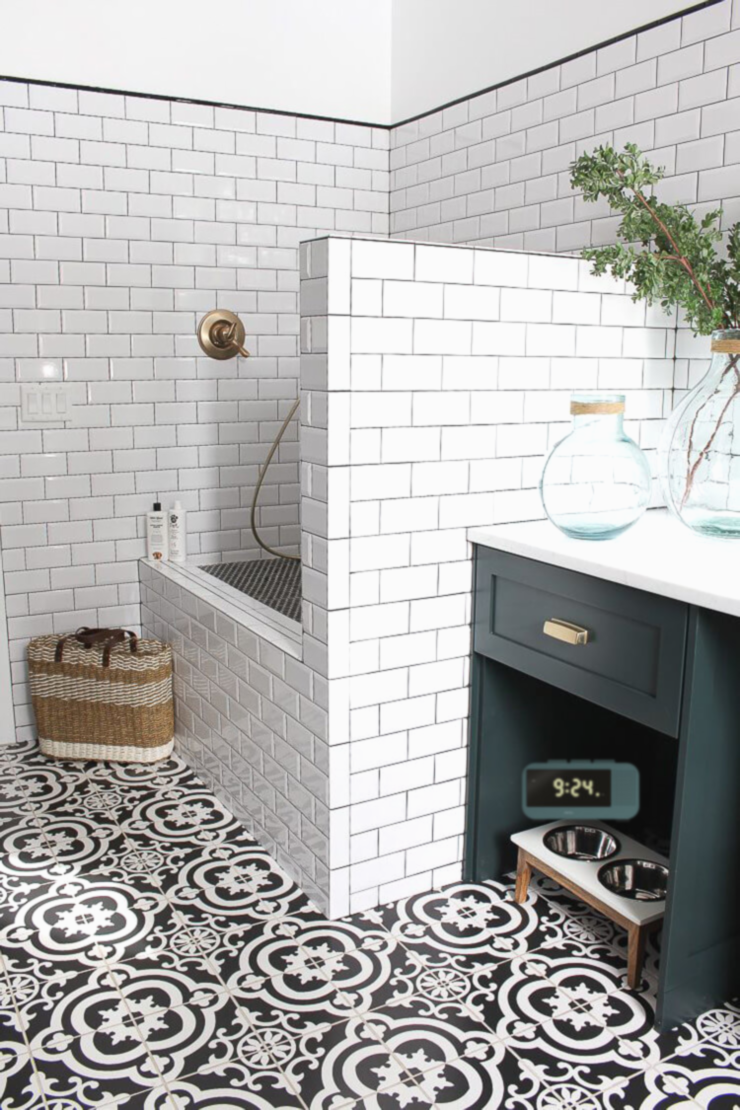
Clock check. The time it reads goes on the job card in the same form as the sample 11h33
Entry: 9h24
